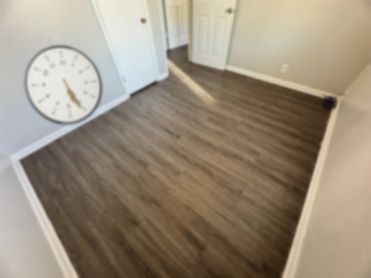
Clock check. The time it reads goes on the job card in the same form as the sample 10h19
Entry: 5h26
